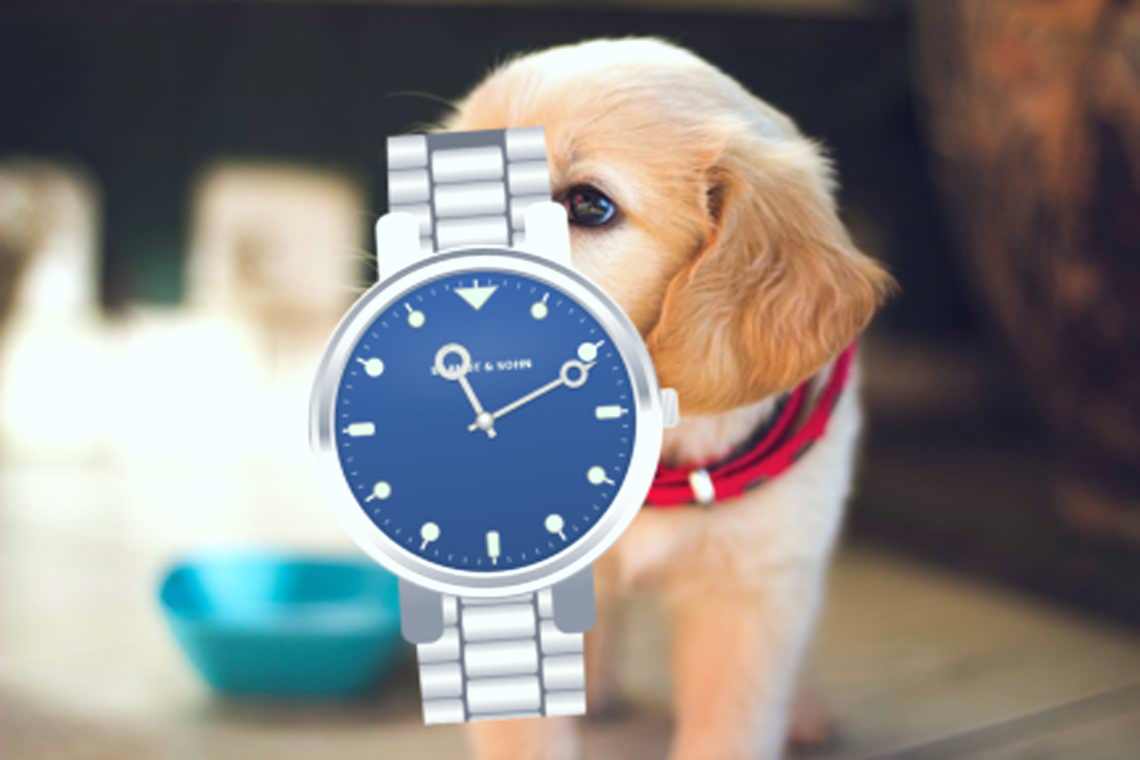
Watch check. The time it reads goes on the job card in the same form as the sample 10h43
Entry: 11h11
